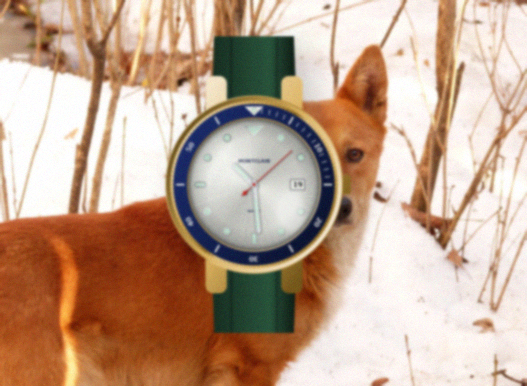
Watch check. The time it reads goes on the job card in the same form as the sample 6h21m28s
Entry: 10h29m08s
